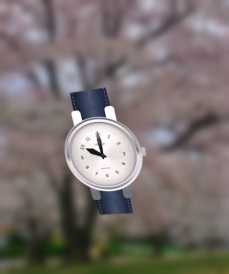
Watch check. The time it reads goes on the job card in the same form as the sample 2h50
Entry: 10h00
